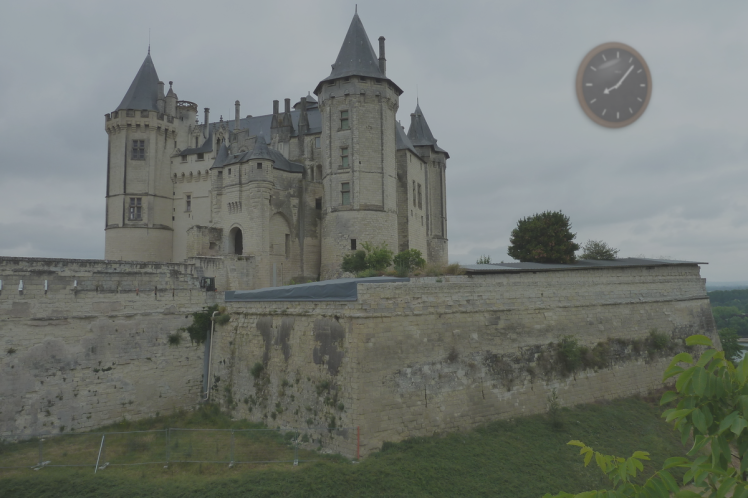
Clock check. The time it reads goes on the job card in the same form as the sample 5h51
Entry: 8h07
